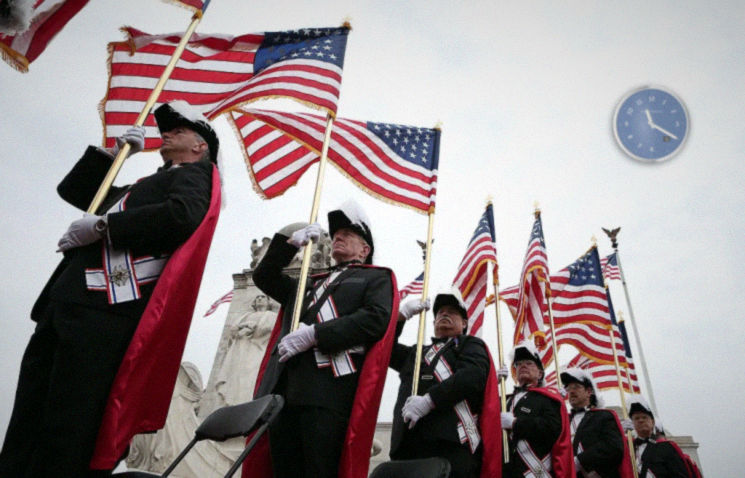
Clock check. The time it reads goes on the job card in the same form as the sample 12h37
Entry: 11h20
